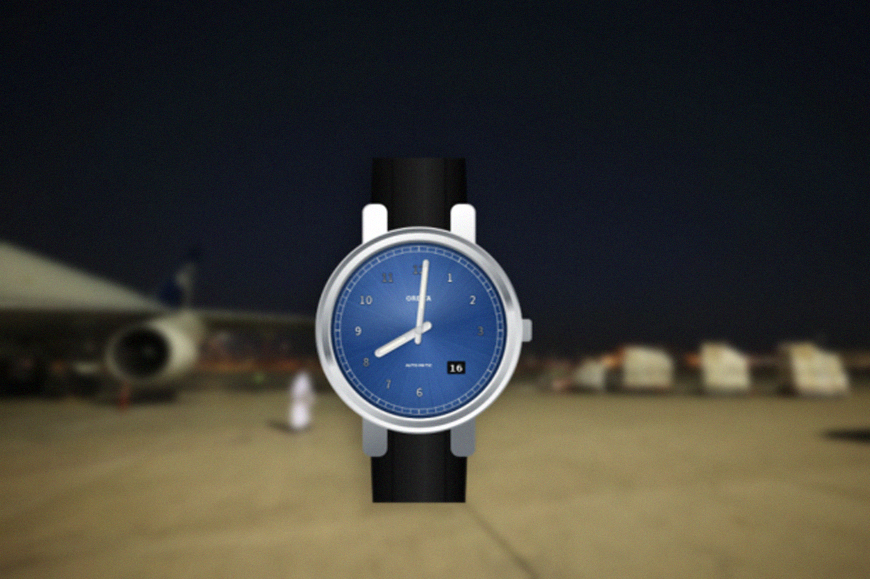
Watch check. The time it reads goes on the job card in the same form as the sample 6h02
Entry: 8h01
